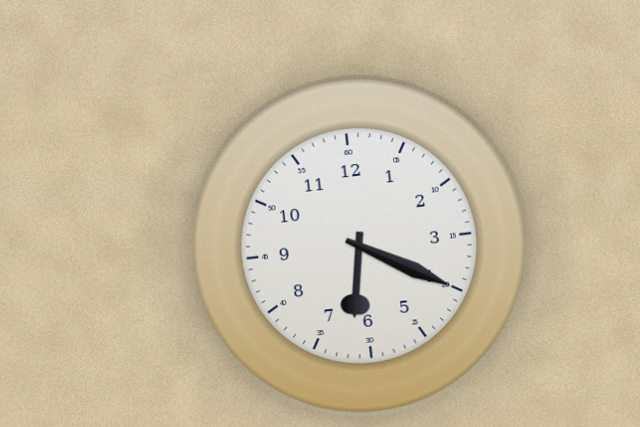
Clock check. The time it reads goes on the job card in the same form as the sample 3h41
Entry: 6h20
